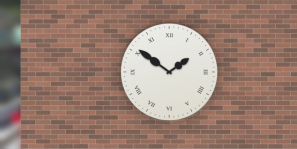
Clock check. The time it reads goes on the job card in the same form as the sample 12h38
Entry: 1h51
